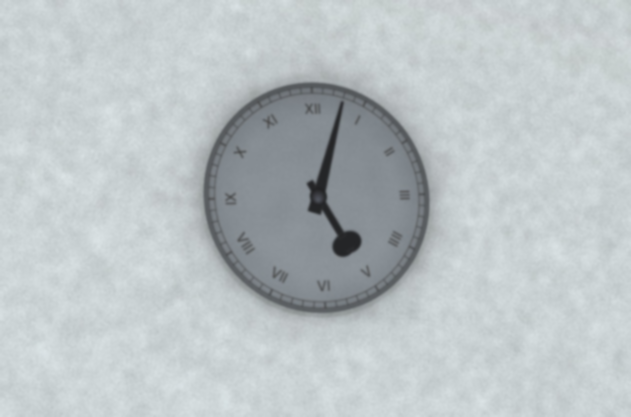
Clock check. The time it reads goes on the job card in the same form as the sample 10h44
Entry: 5h03
